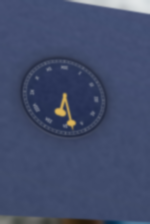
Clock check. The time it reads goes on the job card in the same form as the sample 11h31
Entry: 6h28
